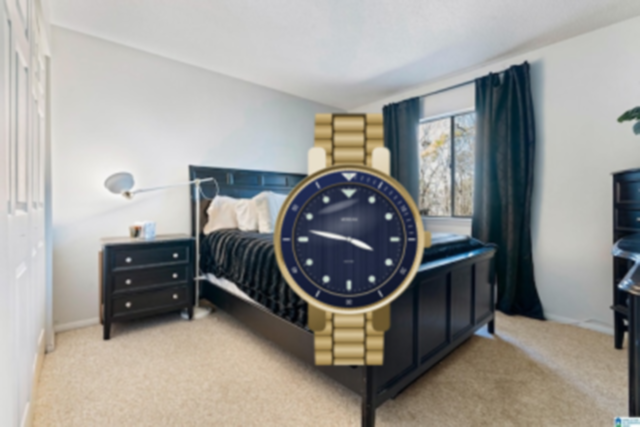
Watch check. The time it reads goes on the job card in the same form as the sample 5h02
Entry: 3h47
